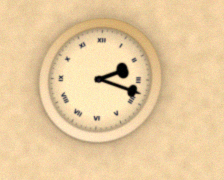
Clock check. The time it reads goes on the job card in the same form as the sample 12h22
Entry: 2h18
